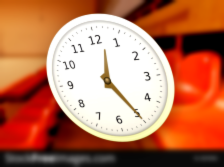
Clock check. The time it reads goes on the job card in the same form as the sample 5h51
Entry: 12h25
